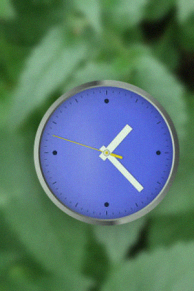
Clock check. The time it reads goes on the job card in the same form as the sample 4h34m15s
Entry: 1h22m48s
